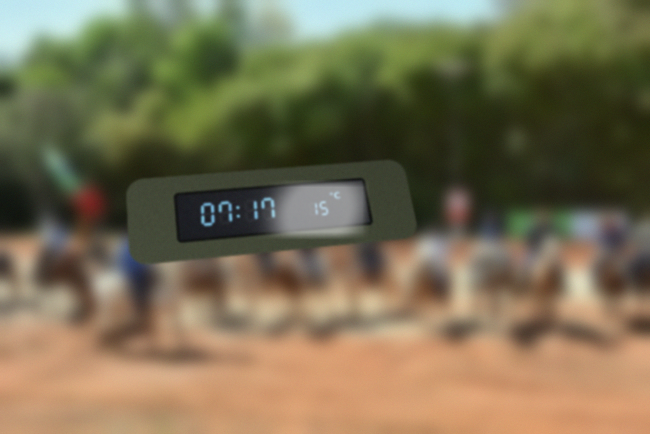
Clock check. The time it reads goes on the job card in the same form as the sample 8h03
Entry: 7h17
